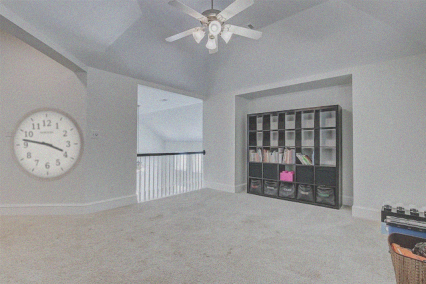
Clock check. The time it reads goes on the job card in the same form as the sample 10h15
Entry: 3h47
